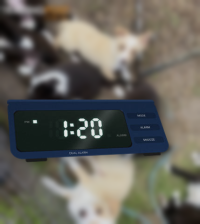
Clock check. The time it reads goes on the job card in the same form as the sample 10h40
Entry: 1h20
